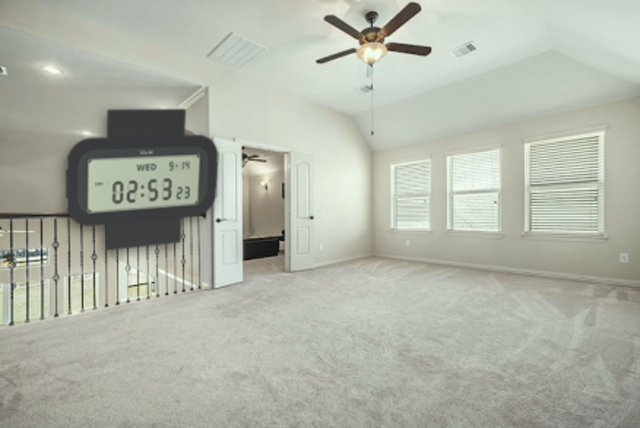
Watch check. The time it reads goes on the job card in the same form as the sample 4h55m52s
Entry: 2h53m23s
